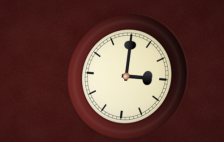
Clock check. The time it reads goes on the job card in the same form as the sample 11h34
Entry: 3h00
